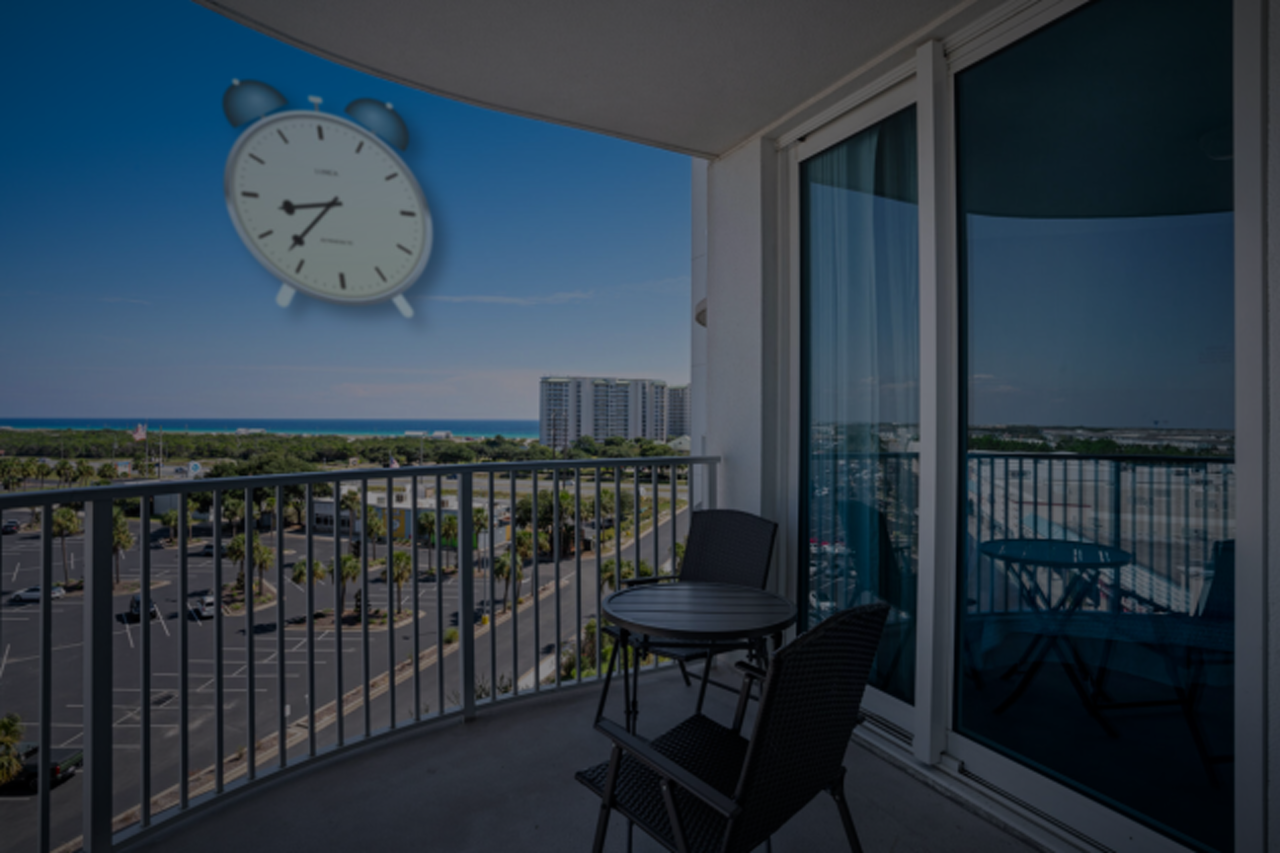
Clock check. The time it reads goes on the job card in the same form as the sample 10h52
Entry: 8h37
